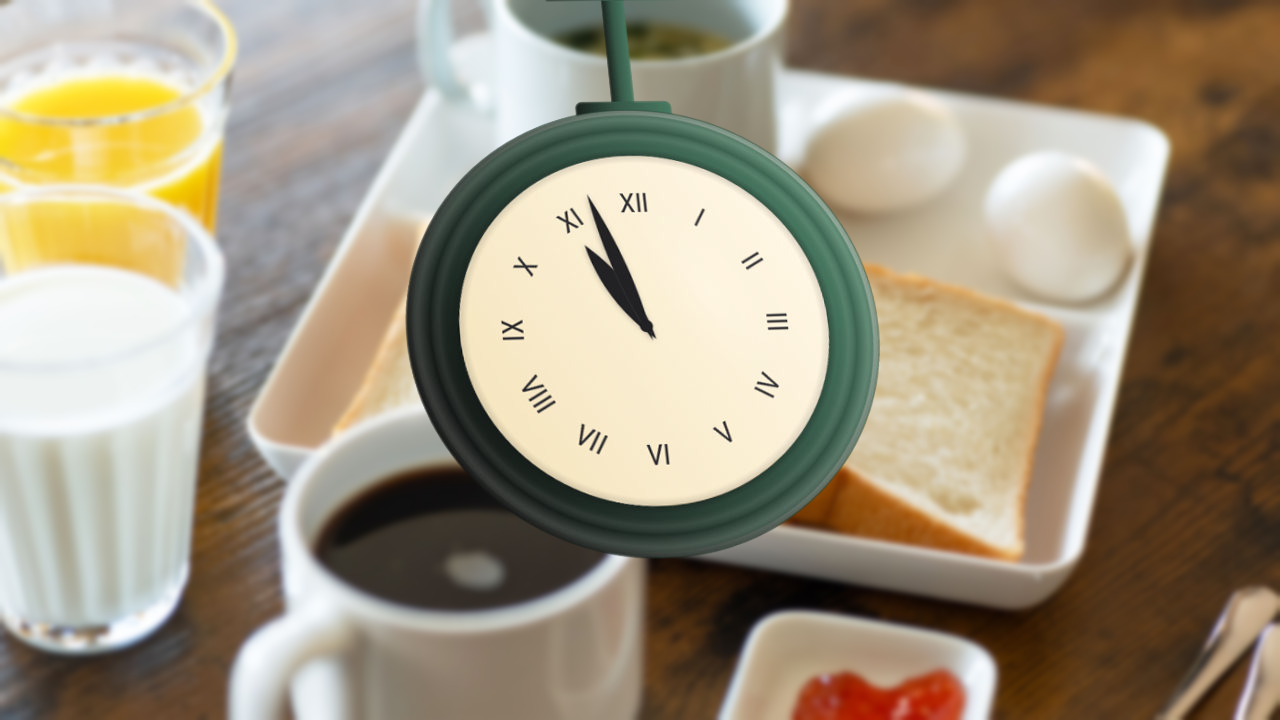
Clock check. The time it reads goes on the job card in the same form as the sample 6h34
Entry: 10h57
